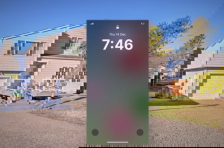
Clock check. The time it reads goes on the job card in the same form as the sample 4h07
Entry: 7h46
